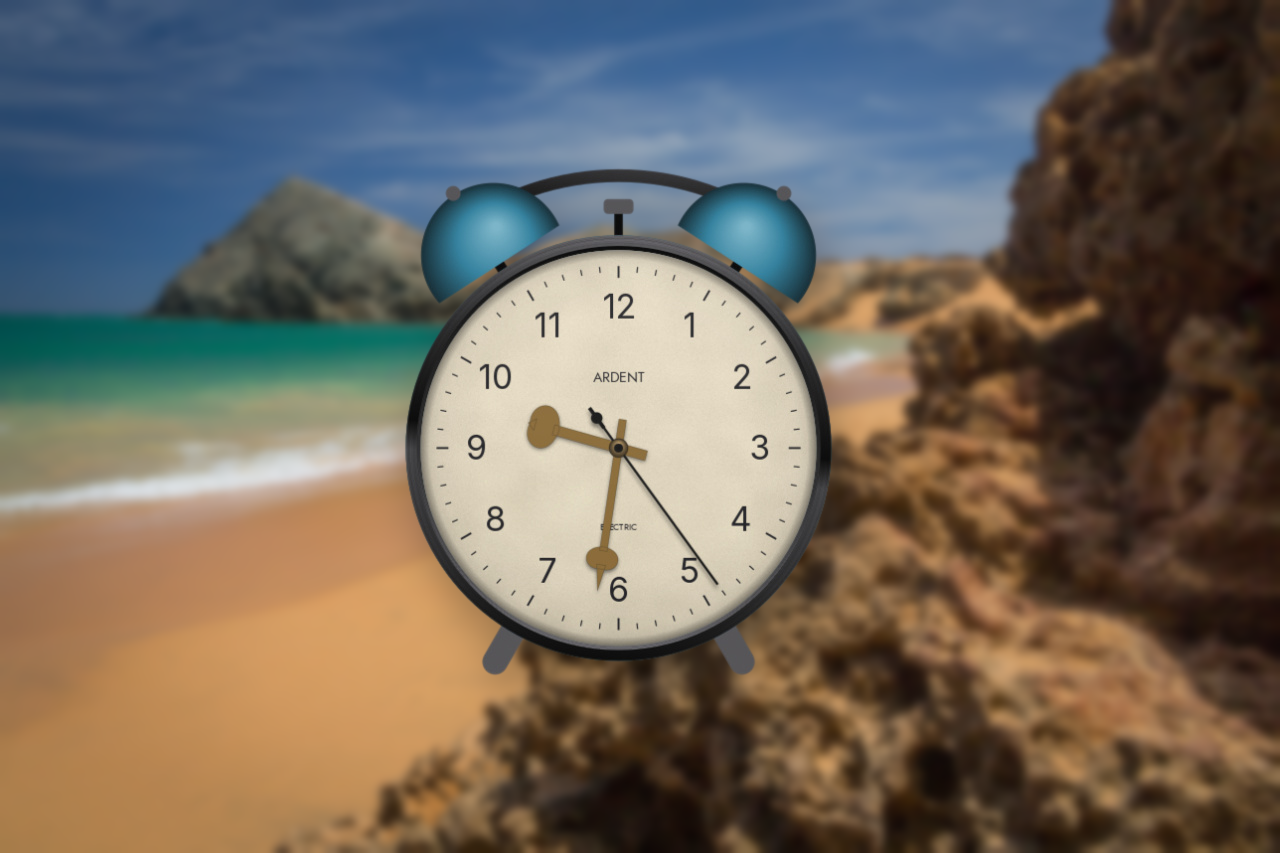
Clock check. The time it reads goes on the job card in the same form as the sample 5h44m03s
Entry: 9h31m24s
